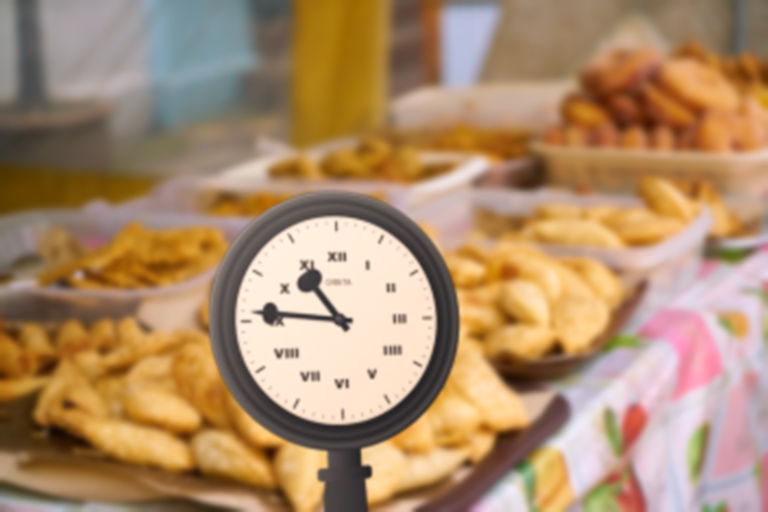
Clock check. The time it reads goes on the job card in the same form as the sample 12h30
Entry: 10h46
